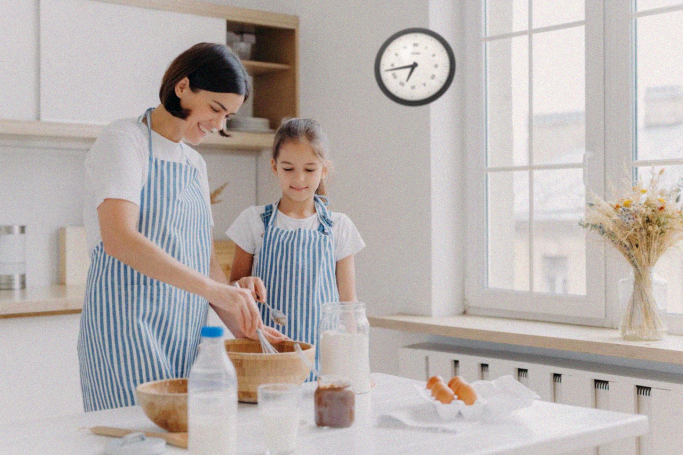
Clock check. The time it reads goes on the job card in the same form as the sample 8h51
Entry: 6h43
